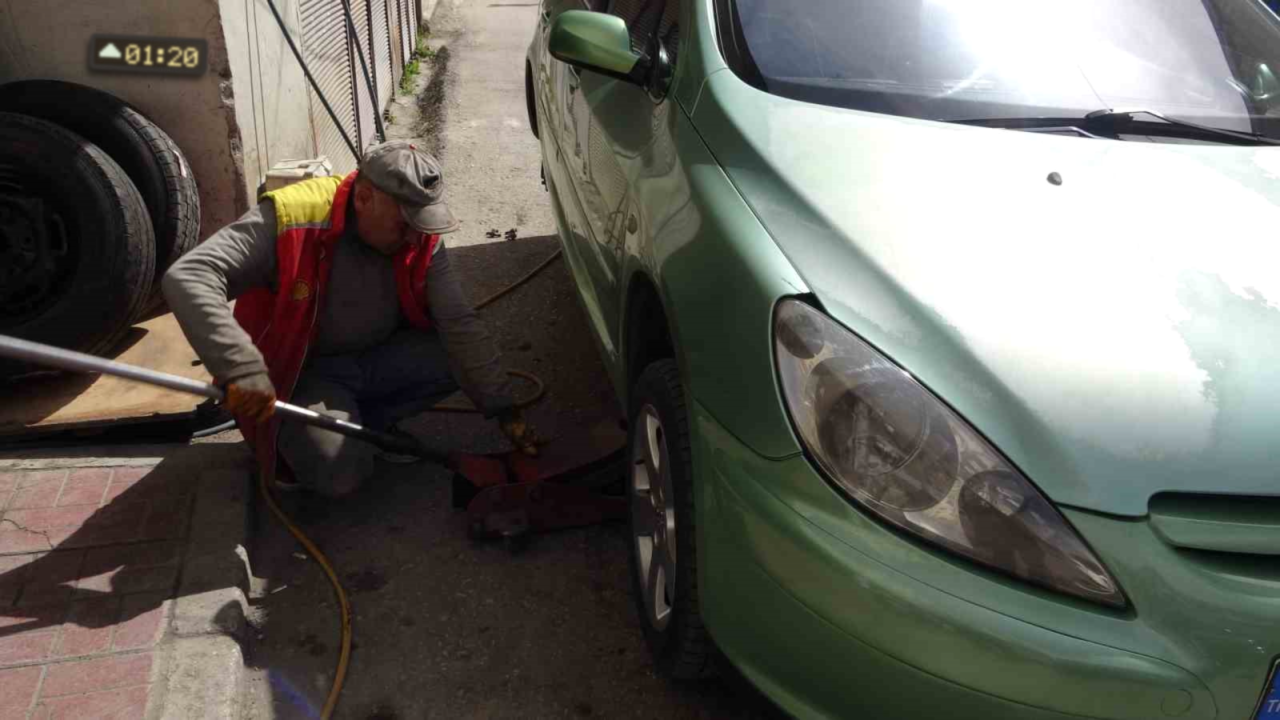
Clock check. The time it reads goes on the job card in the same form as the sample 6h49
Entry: 1h20
